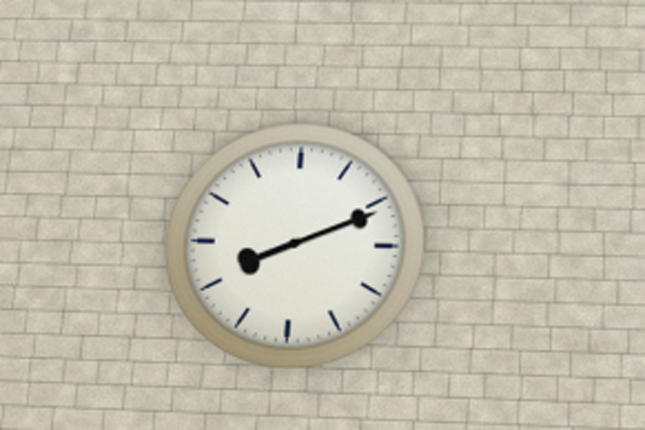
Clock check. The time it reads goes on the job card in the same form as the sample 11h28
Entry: 8h11
